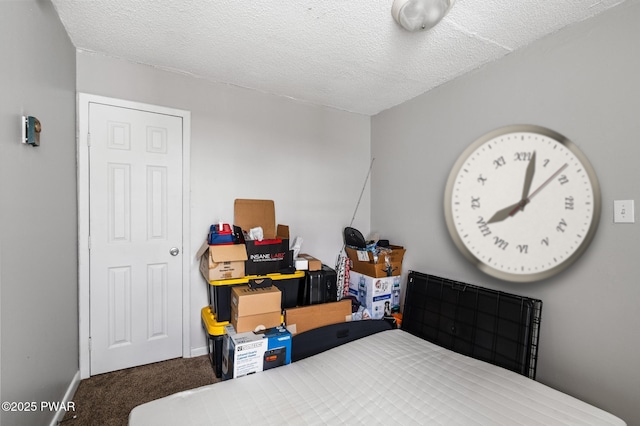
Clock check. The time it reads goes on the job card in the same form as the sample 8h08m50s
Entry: 8h02m08s
